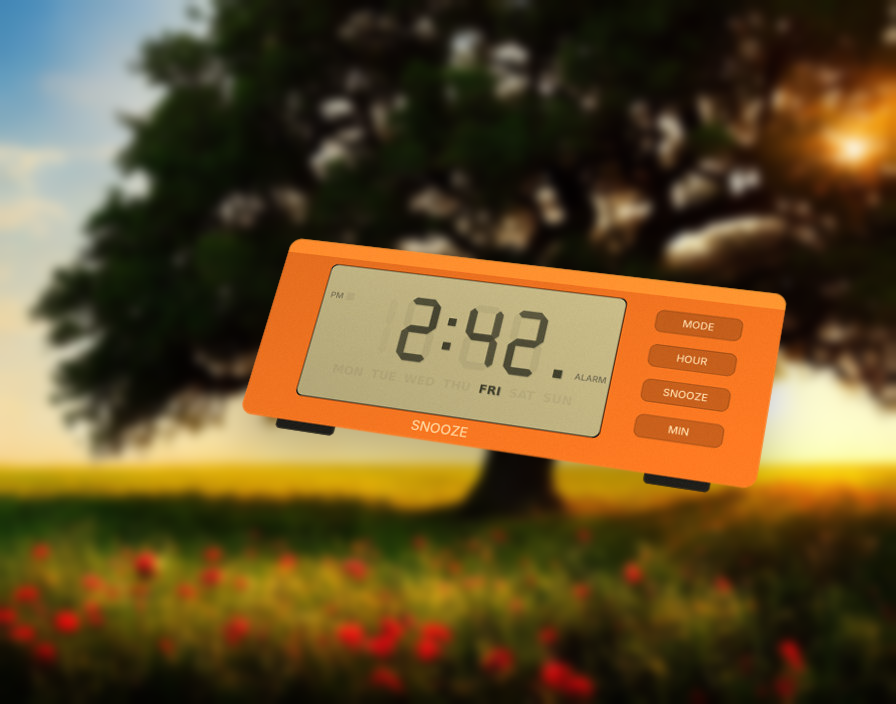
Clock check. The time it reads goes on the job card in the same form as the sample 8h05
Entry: 2h42
